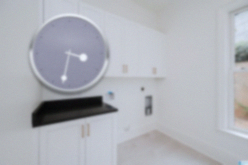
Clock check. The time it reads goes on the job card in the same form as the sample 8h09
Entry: 3h32
